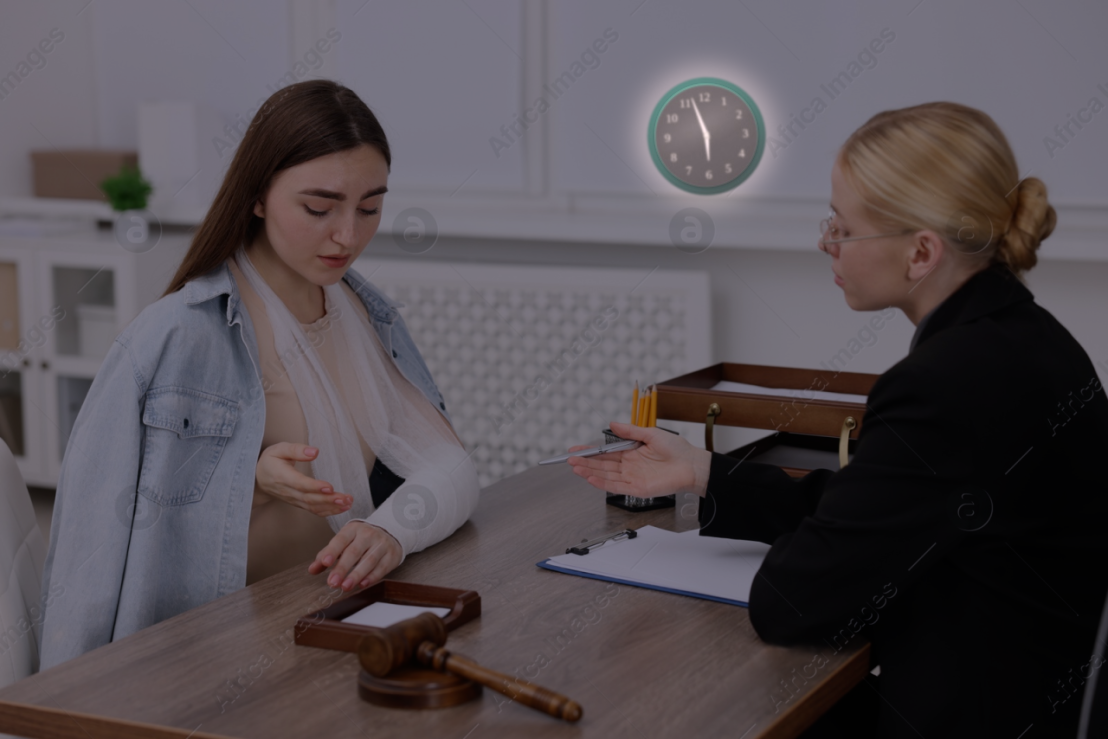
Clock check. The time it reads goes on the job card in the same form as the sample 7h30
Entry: 5h57
